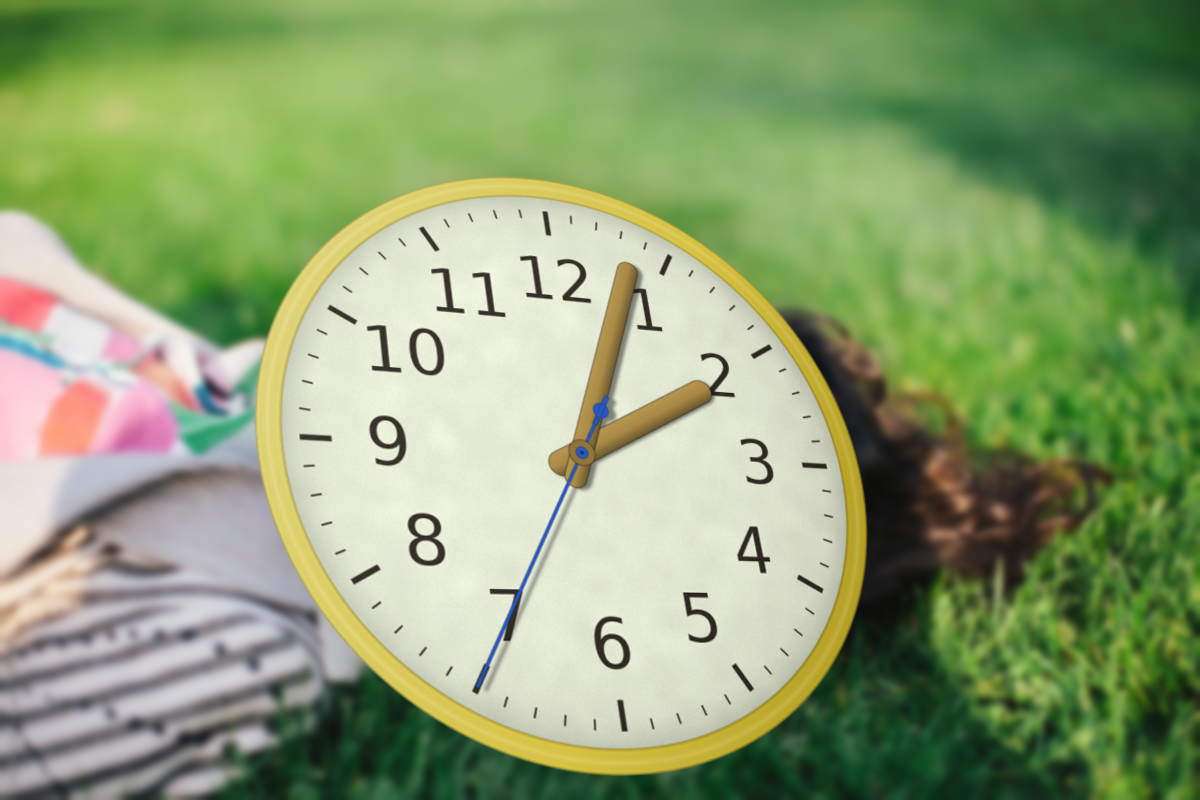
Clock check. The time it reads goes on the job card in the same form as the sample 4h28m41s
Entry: 2h03m35s
